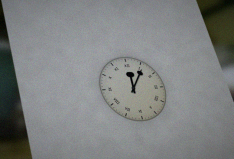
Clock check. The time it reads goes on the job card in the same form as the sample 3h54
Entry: 12h06
